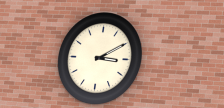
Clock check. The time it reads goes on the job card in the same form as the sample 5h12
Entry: 3h10
